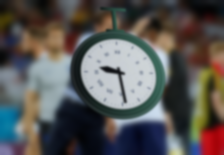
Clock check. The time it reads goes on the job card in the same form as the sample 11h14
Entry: 9h29
